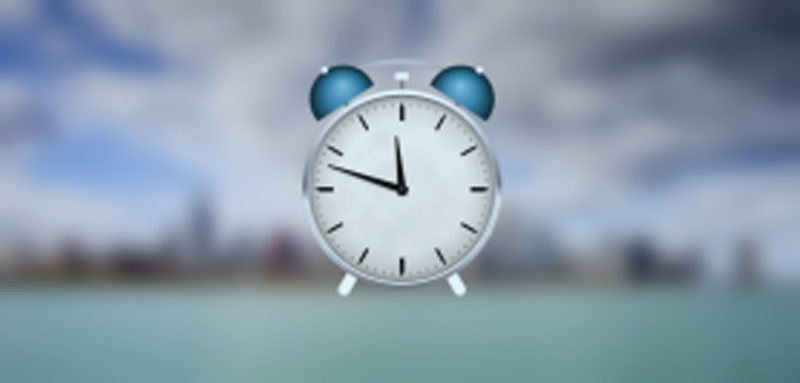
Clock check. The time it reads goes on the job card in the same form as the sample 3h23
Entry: 11h48
